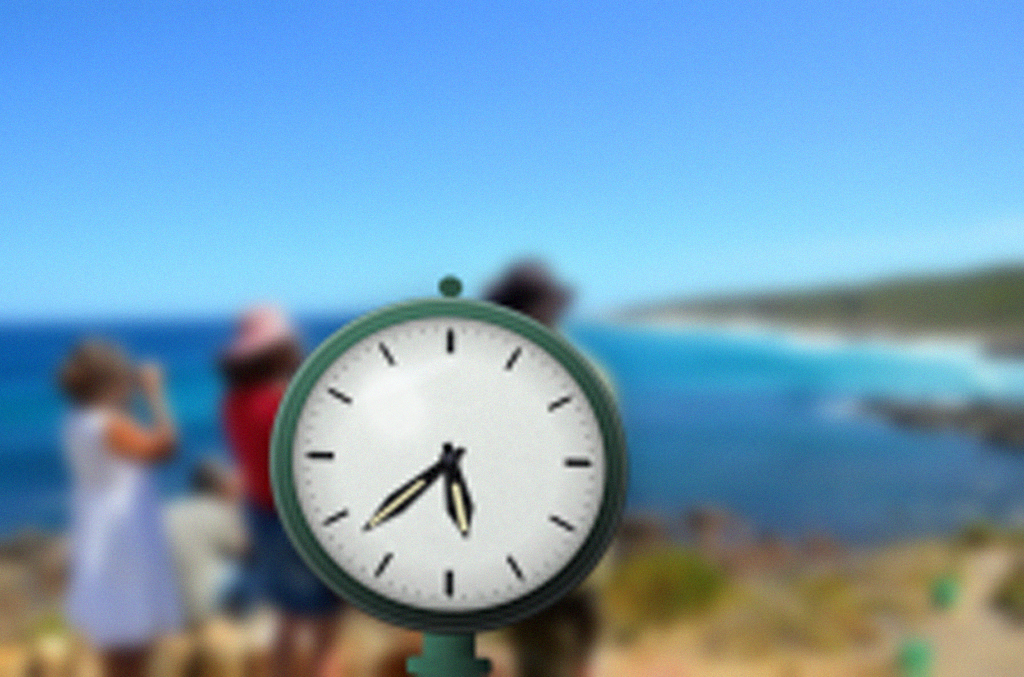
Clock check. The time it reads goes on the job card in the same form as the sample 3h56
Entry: 5h38
